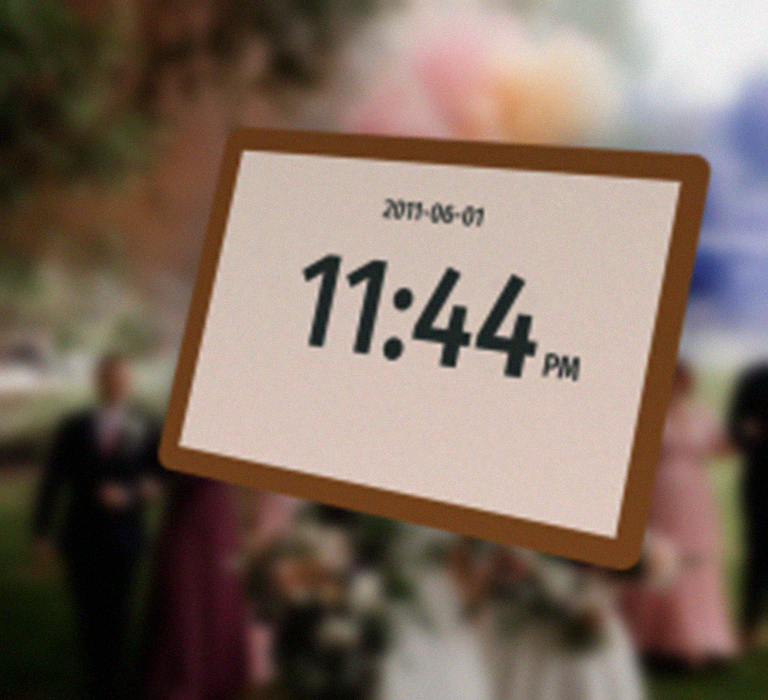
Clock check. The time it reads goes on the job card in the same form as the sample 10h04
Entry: 11h44
